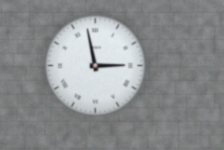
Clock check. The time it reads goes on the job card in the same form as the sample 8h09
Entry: 2h58
